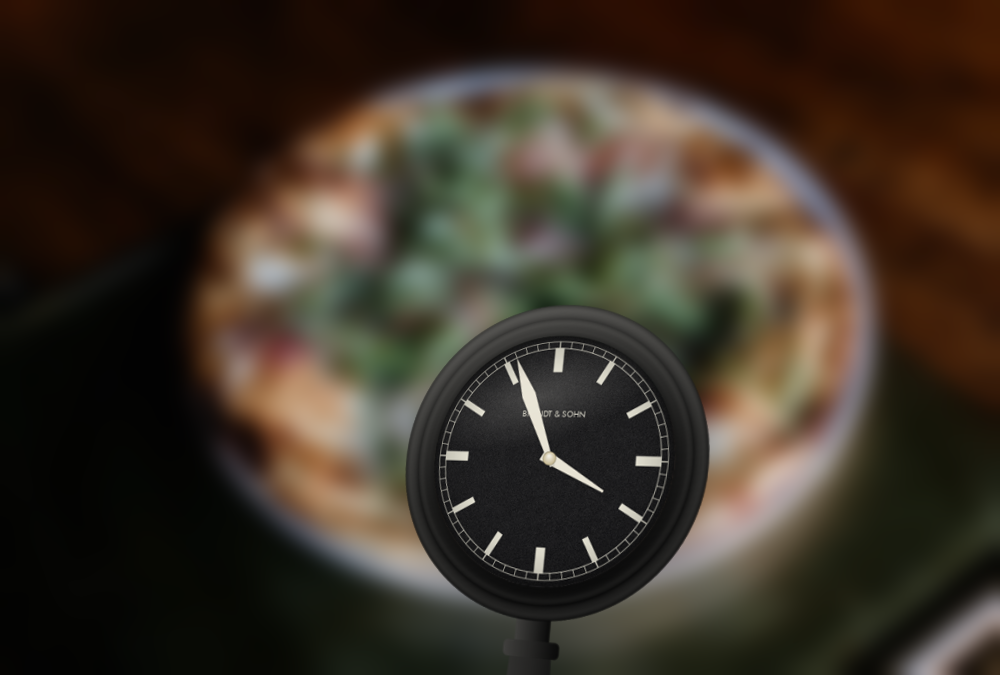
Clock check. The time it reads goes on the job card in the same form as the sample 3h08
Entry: 3h56
